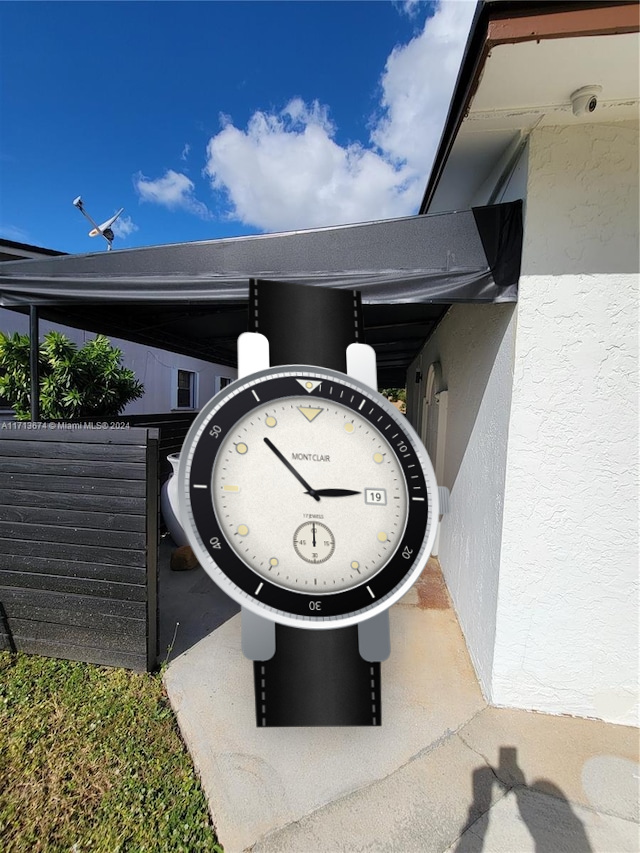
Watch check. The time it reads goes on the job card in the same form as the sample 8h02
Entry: 2h53
